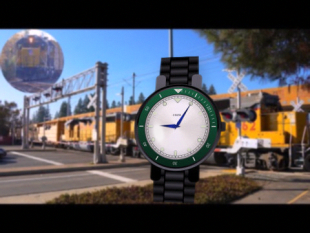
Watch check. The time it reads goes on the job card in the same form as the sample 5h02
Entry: 9h05
